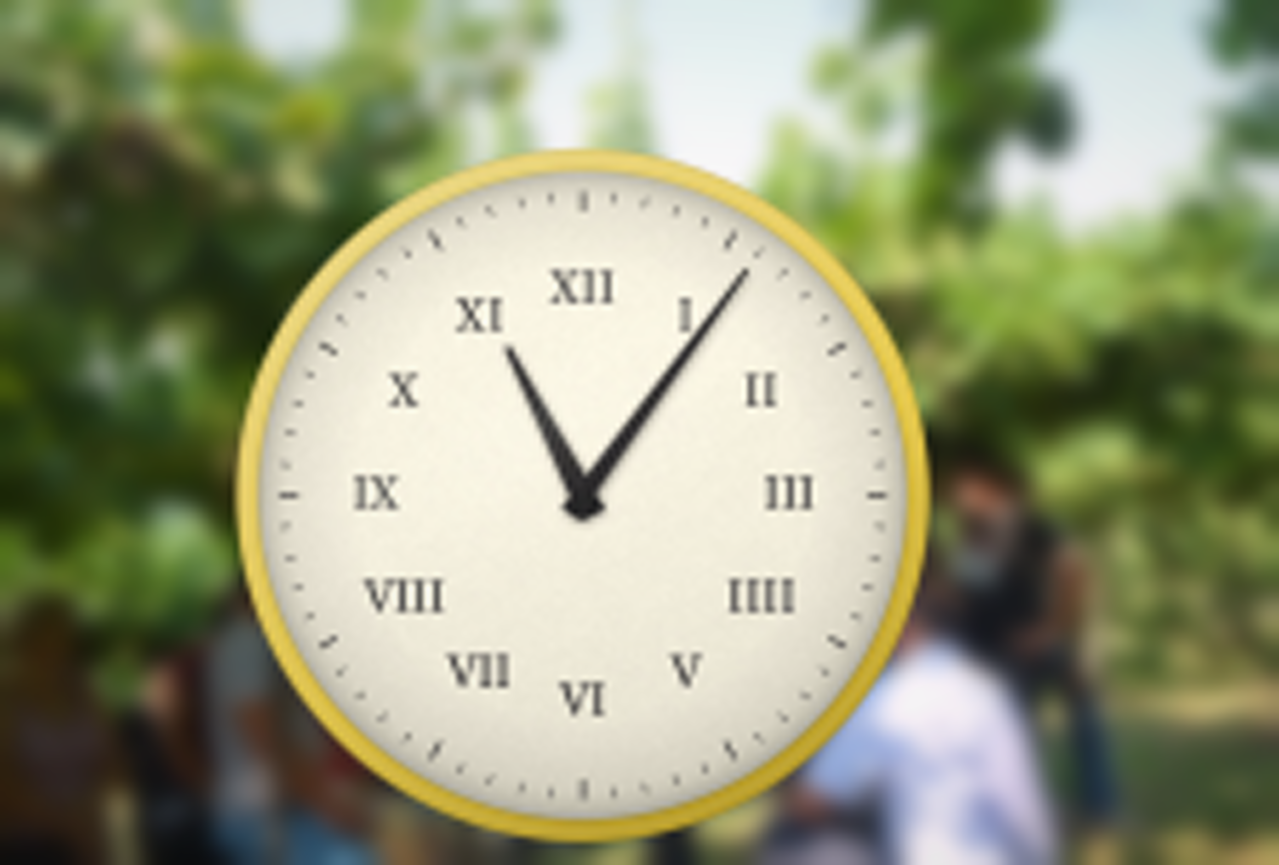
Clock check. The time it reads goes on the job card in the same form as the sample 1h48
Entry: 11h06
